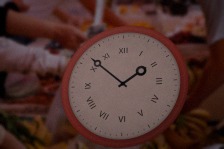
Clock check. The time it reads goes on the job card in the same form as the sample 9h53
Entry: 1h52
